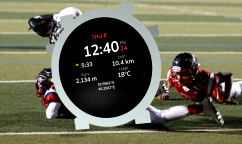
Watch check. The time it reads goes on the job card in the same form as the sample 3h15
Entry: 12h40
